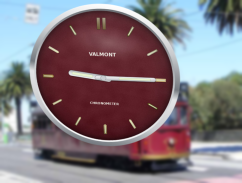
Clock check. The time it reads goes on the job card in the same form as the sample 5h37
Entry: 9h15
